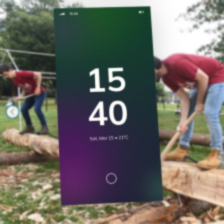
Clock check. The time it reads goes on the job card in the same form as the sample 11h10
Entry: 15h40
